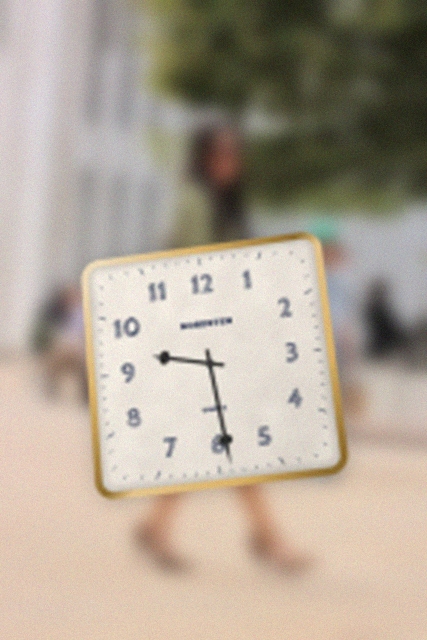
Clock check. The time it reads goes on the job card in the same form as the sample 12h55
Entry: 9h29
